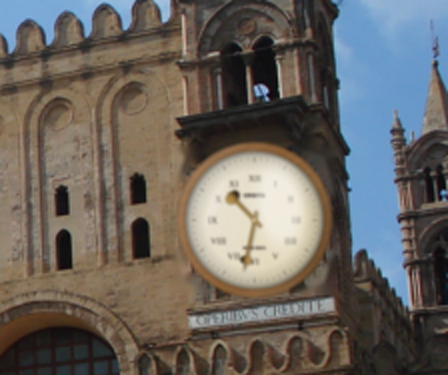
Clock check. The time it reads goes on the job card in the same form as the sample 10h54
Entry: 10h32
